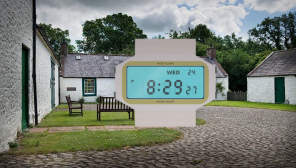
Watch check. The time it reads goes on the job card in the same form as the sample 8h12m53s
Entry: 8h29m27s
